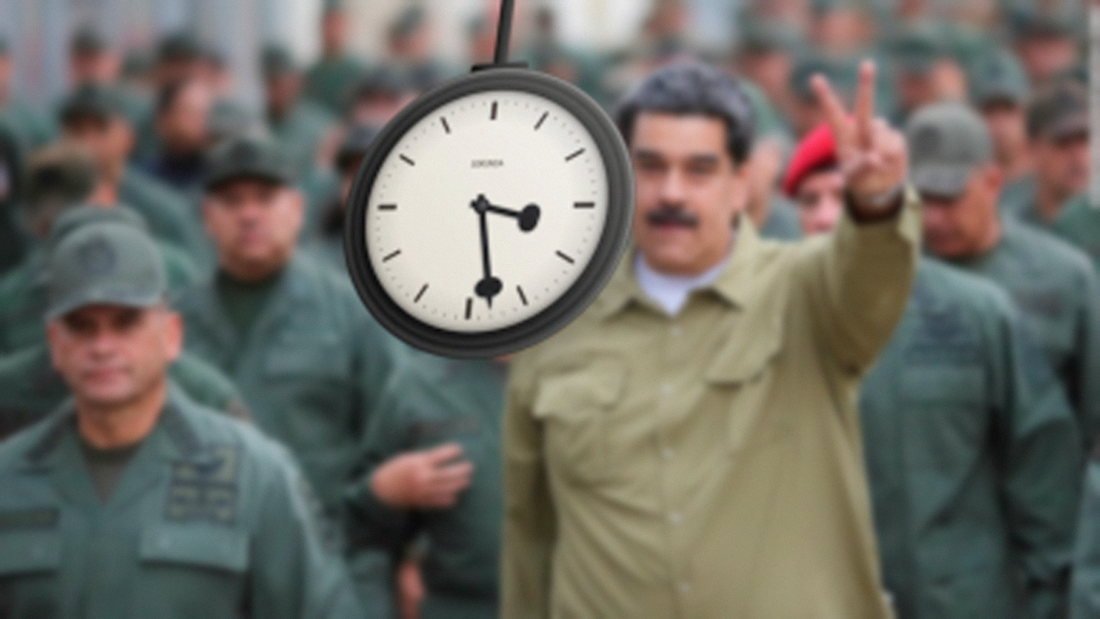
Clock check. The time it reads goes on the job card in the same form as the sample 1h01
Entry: 3h28
